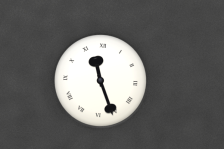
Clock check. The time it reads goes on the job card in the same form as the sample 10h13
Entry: 11h26
